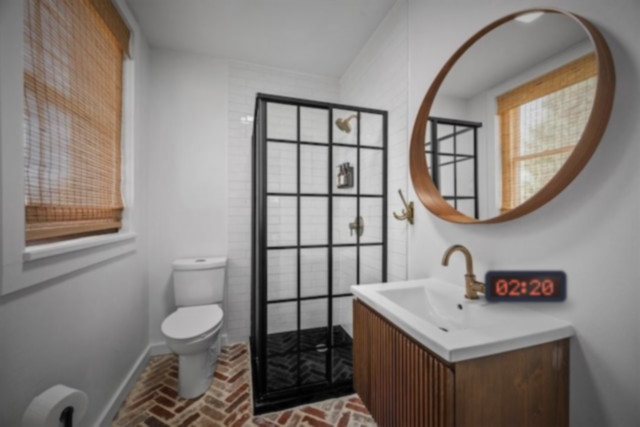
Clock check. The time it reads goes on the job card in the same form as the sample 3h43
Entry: 2h20
